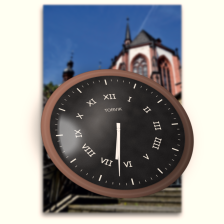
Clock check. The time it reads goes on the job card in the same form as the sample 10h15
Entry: 6h32
